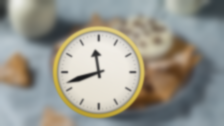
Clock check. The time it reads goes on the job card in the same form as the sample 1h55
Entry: 11h42
